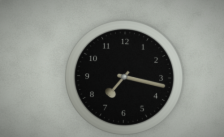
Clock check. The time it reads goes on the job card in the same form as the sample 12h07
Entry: 7h17
